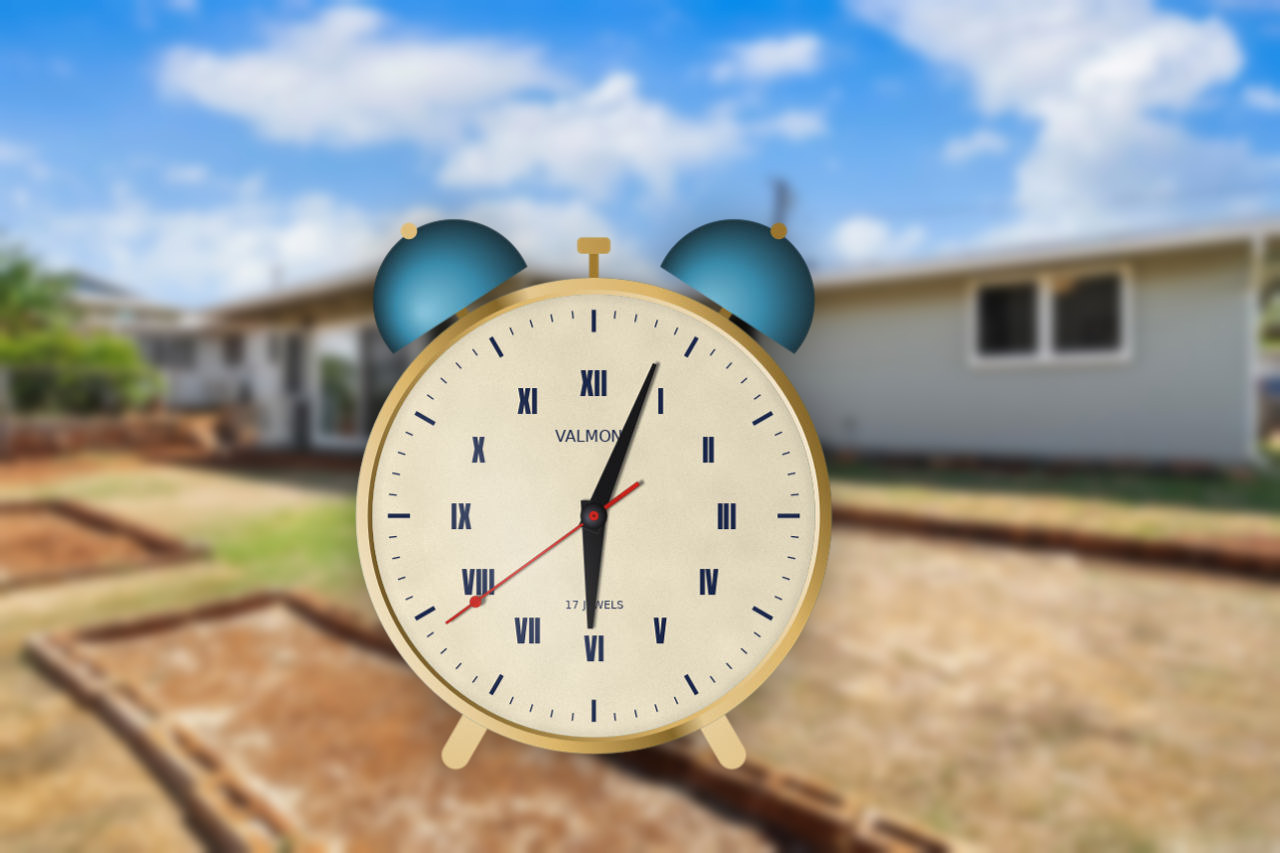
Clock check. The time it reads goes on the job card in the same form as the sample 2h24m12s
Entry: 6h03m39s
